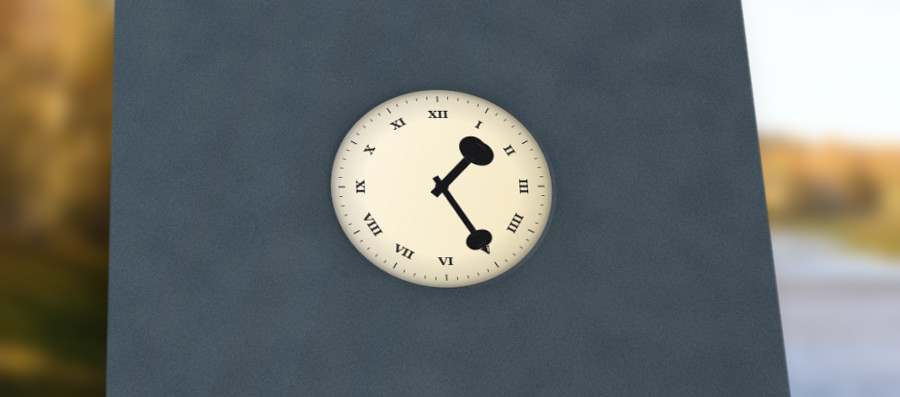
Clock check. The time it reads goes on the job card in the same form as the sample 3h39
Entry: 1h25
